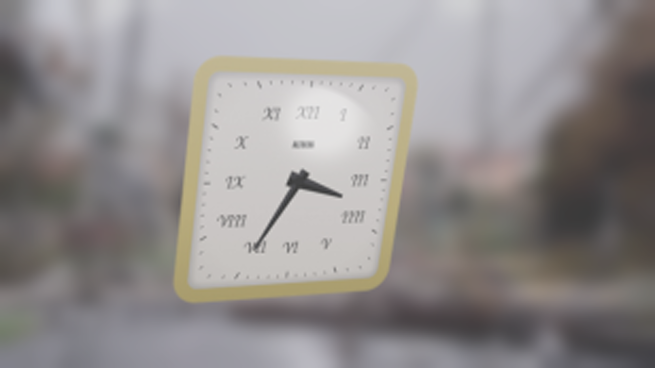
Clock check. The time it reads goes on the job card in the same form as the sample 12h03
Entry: 3h35
